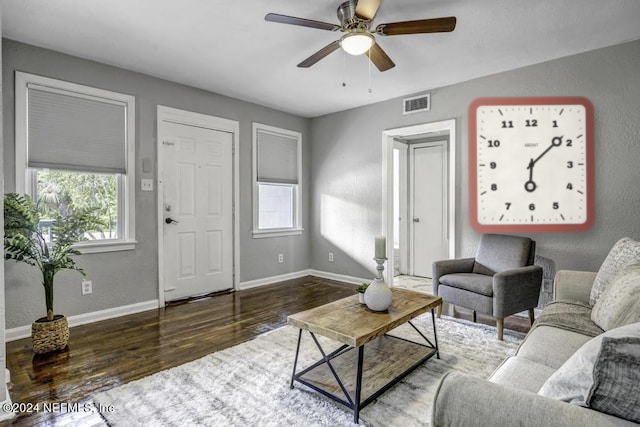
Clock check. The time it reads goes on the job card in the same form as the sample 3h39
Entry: 6h08
